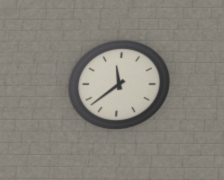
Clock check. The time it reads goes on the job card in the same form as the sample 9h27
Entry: 11h38
